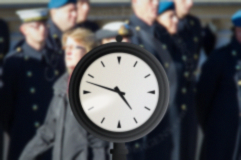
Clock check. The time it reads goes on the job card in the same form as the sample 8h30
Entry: 4h48
